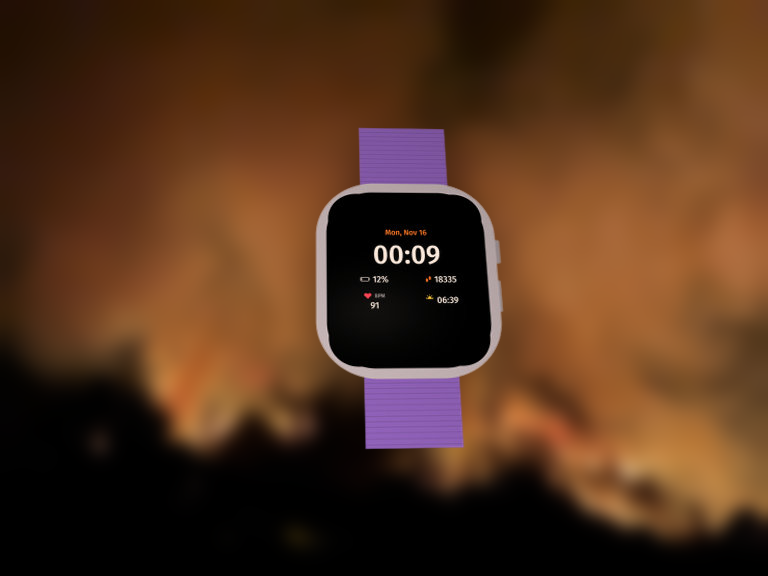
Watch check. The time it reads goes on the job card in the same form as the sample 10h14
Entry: 0h09
